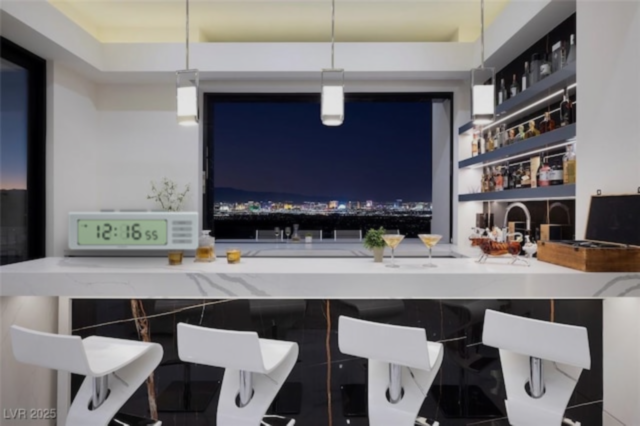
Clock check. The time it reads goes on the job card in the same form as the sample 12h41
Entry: 12h16
